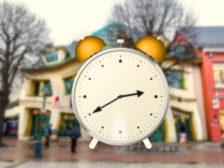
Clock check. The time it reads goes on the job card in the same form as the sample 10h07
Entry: 2h40
